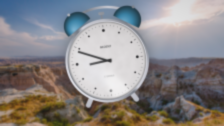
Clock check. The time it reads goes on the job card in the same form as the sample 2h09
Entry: 8h49
